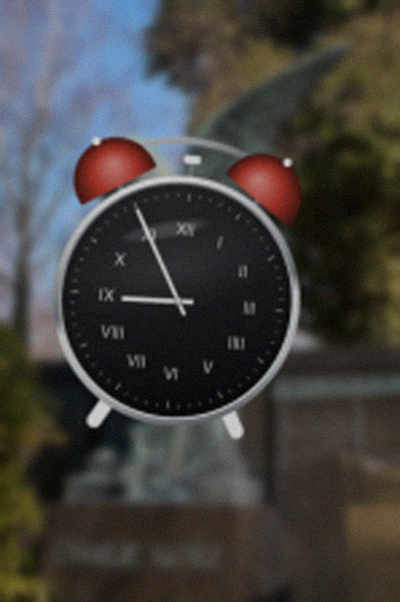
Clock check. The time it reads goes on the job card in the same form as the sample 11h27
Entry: 8h55
